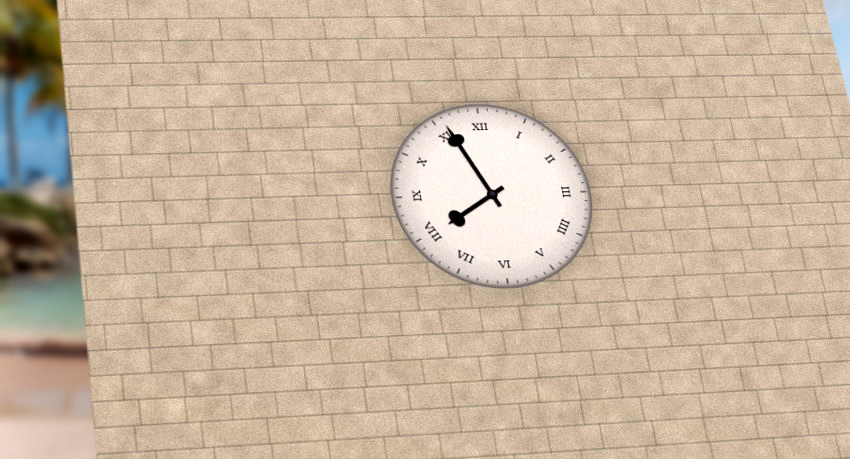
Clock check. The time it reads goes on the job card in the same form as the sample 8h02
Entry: 7h56
